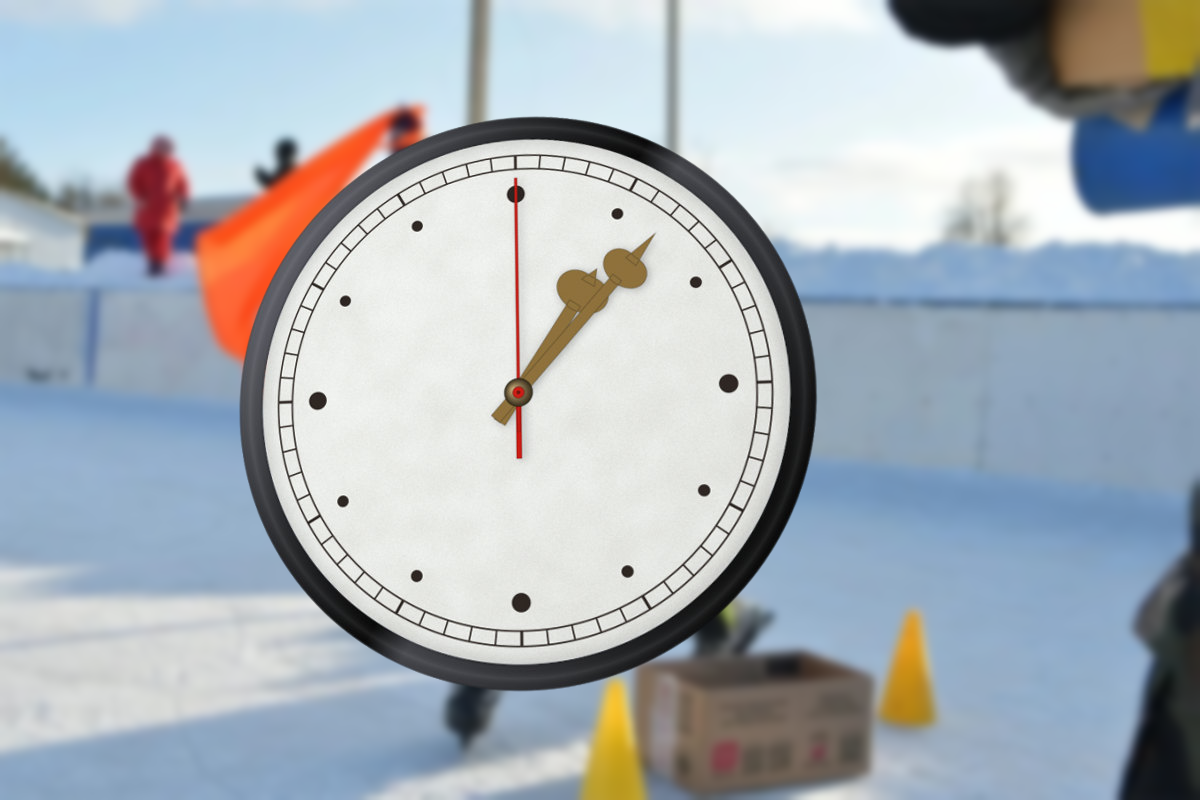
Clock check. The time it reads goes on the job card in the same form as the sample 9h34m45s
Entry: 1h07m00s
